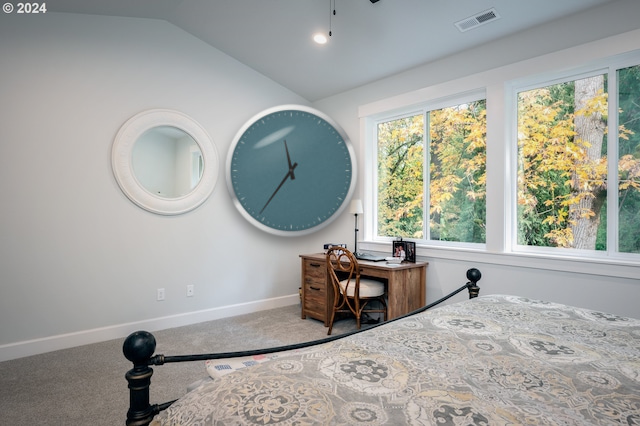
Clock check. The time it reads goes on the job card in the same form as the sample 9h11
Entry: 11h36
